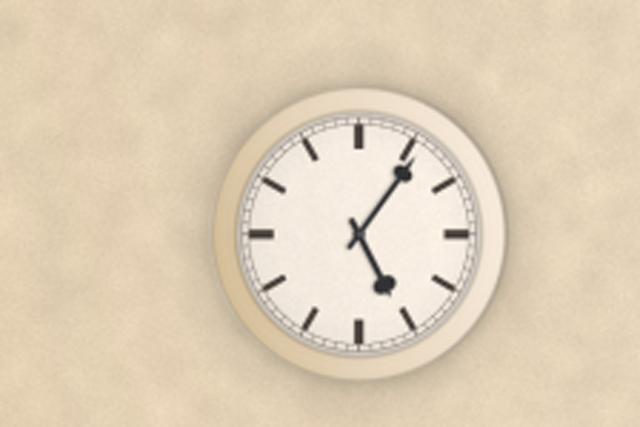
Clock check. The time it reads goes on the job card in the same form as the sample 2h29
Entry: 5h06
